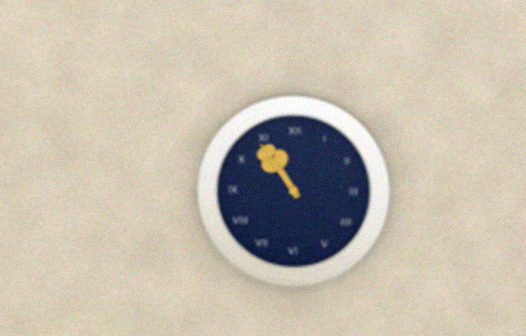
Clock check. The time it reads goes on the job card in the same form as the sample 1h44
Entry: 10h54
